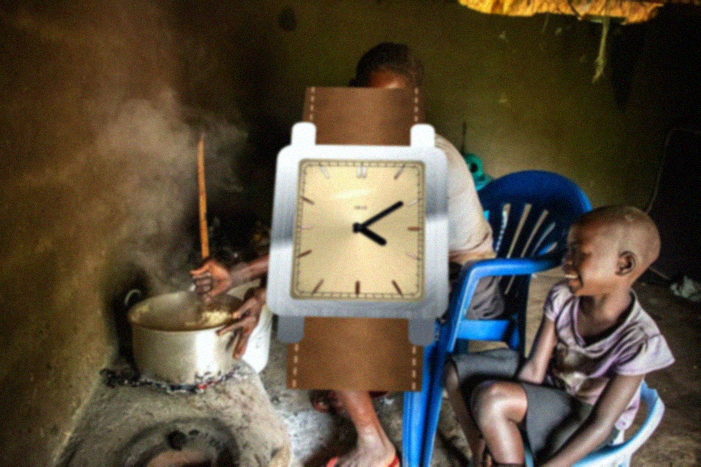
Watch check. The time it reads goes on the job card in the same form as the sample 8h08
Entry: 4h09
